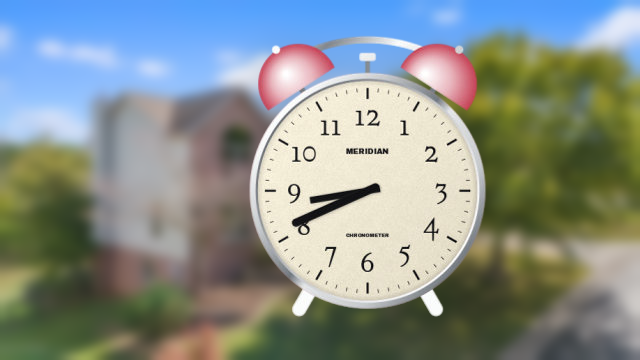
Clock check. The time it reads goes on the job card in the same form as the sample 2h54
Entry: 8h41
